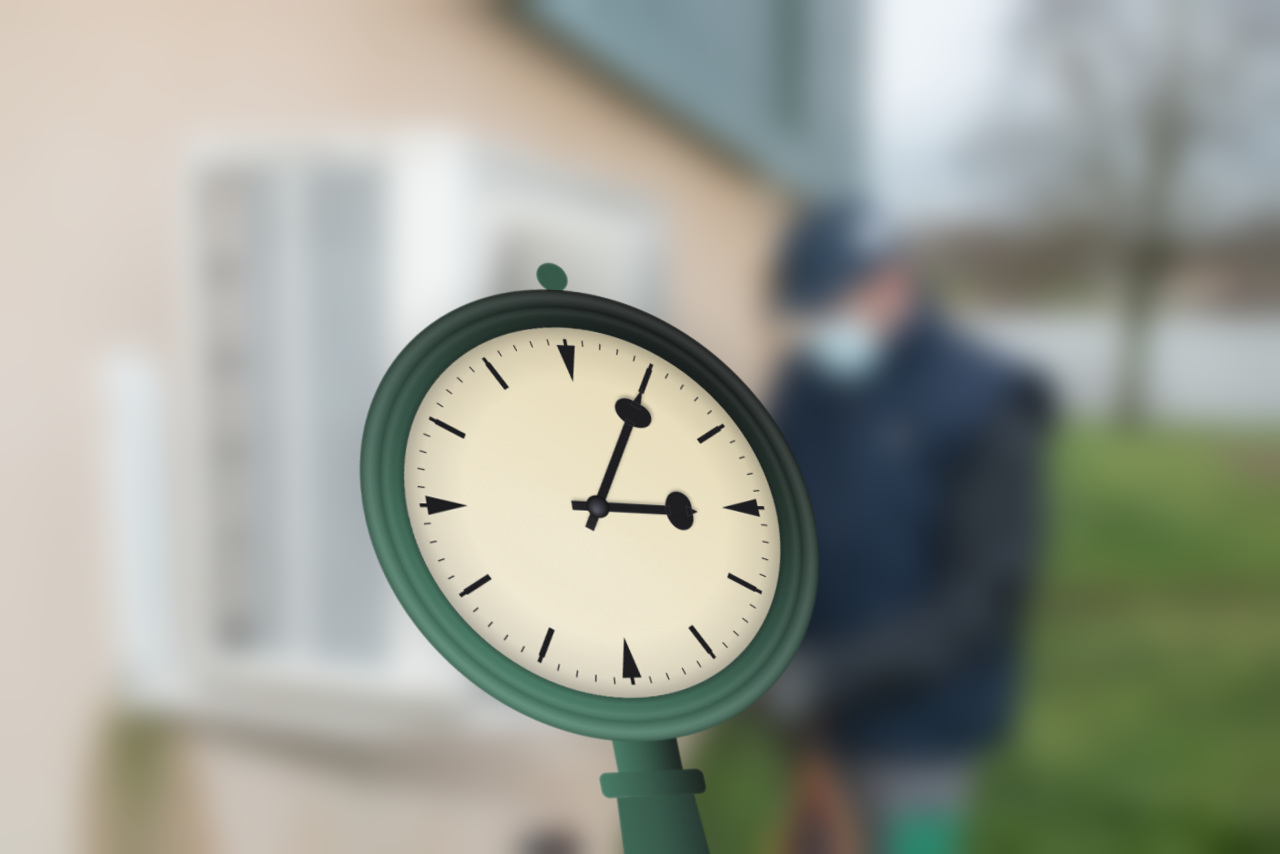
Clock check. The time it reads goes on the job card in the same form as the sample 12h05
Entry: 3h05
